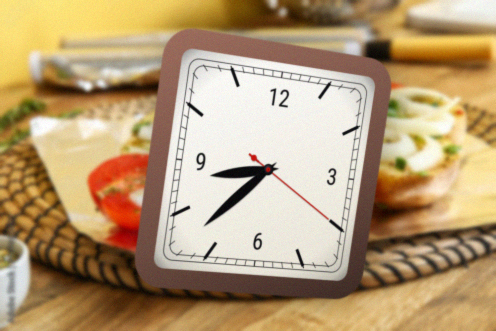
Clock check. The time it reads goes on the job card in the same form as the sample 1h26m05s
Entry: 8h37m20s
